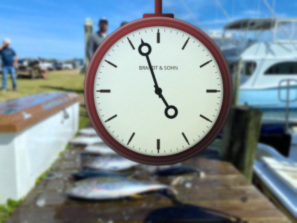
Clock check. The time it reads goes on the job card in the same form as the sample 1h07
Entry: 4h57
